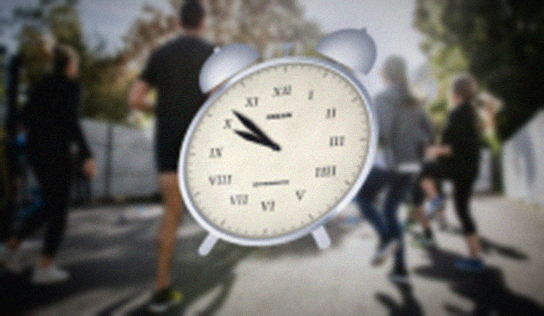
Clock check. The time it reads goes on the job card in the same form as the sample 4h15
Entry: 9h52
